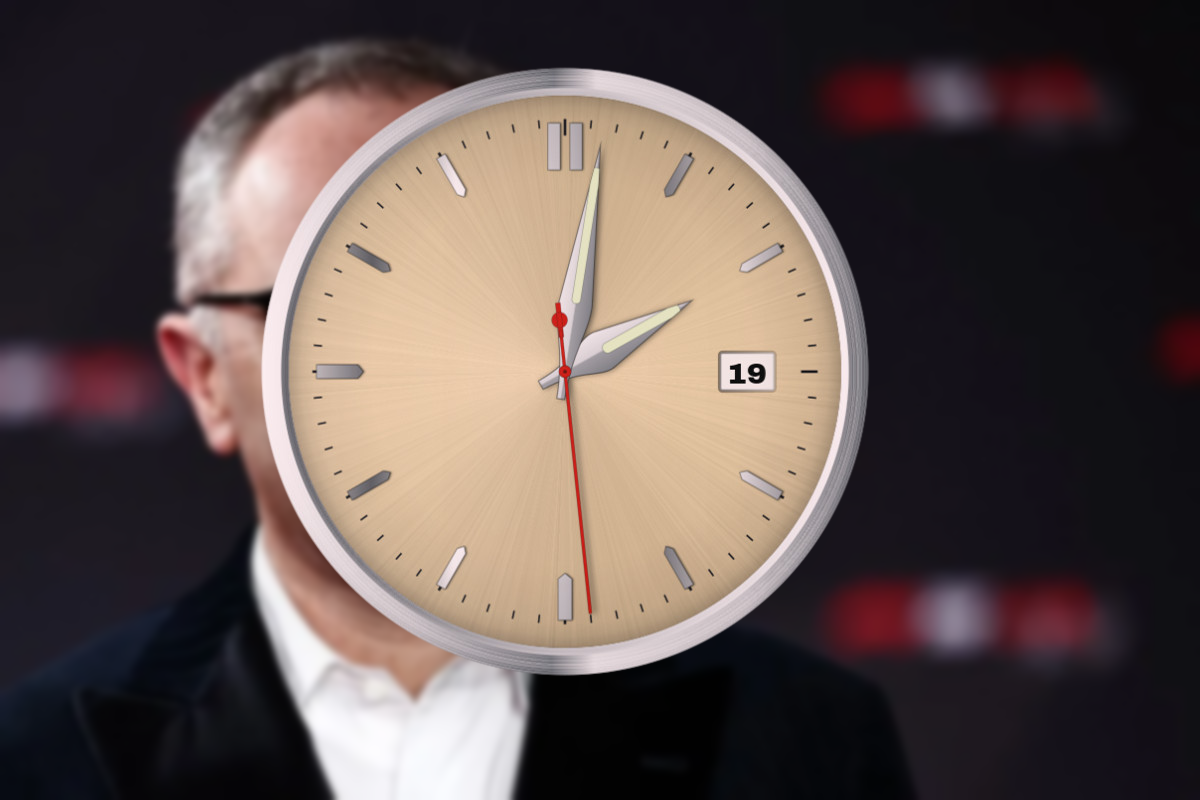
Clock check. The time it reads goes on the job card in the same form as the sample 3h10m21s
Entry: 2h01m29s
